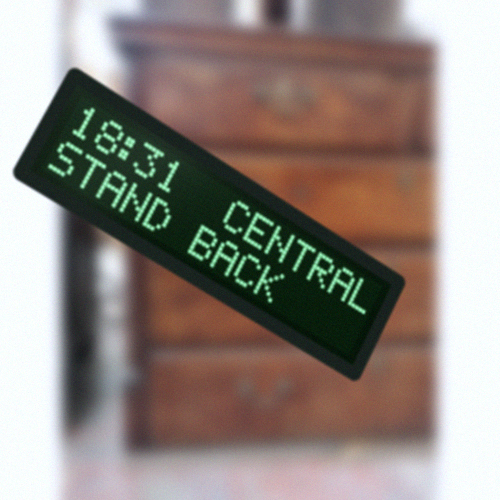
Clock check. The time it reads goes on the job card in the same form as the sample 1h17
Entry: 18h31
